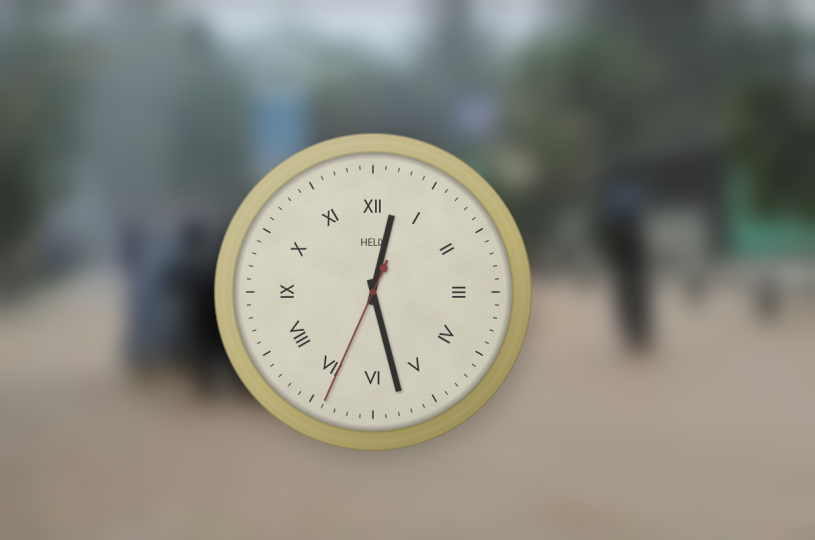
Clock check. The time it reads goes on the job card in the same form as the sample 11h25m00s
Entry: 12h27m34s
